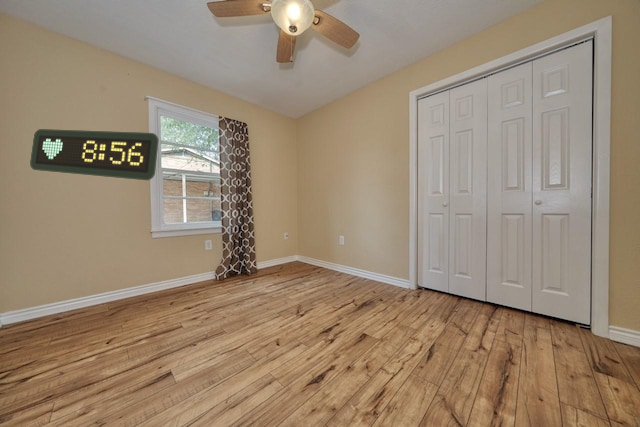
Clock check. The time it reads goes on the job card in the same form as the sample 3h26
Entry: 8h56
